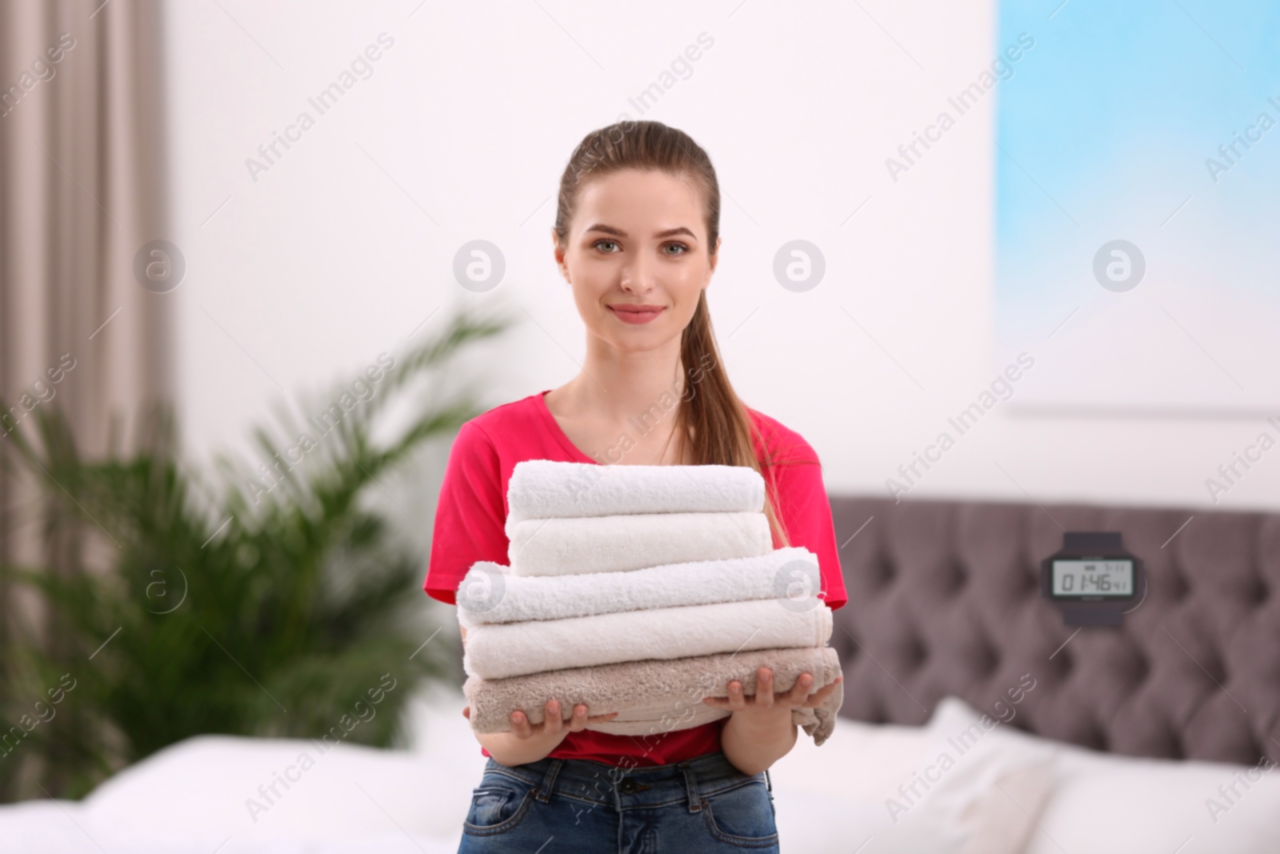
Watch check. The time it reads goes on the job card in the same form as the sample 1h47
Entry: 1h46
